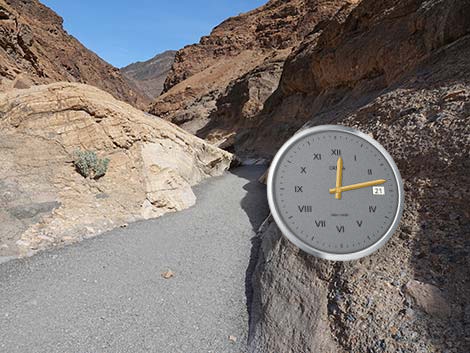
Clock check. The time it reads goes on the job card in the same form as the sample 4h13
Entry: 12h13
